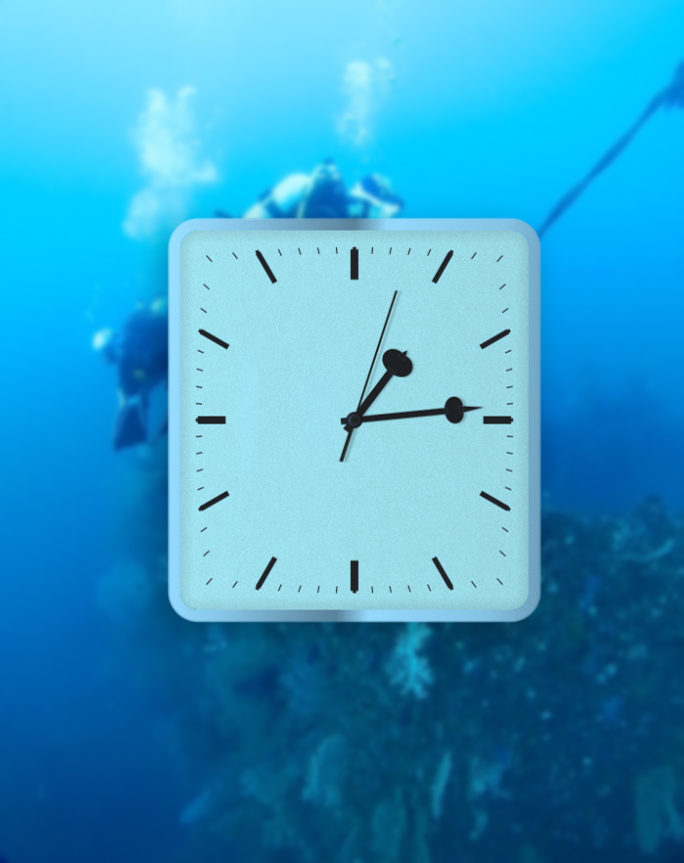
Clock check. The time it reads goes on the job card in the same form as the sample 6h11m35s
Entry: 1h14m03s
